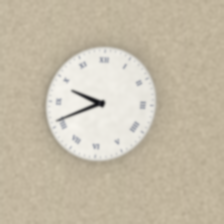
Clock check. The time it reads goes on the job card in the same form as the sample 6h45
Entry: 9h41
